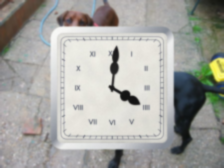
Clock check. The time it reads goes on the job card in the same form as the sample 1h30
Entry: 4h01
